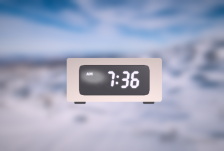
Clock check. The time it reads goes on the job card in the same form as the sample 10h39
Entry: 7h36
